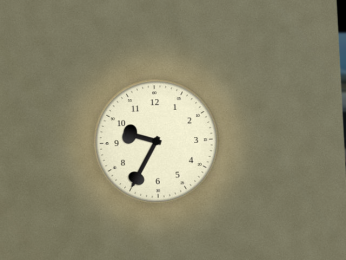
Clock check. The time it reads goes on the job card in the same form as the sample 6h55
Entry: 9h35
